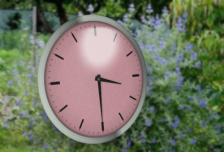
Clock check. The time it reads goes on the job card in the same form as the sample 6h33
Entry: 3h30
